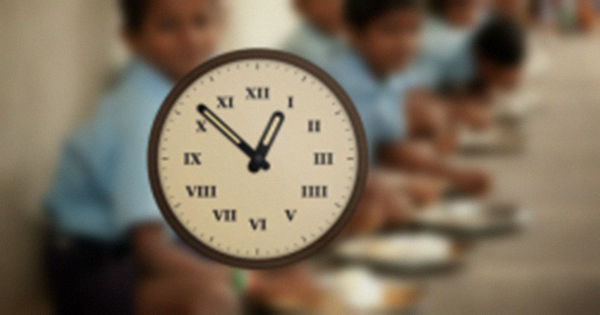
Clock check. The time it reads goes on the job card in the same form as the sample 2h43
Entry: 12h52
